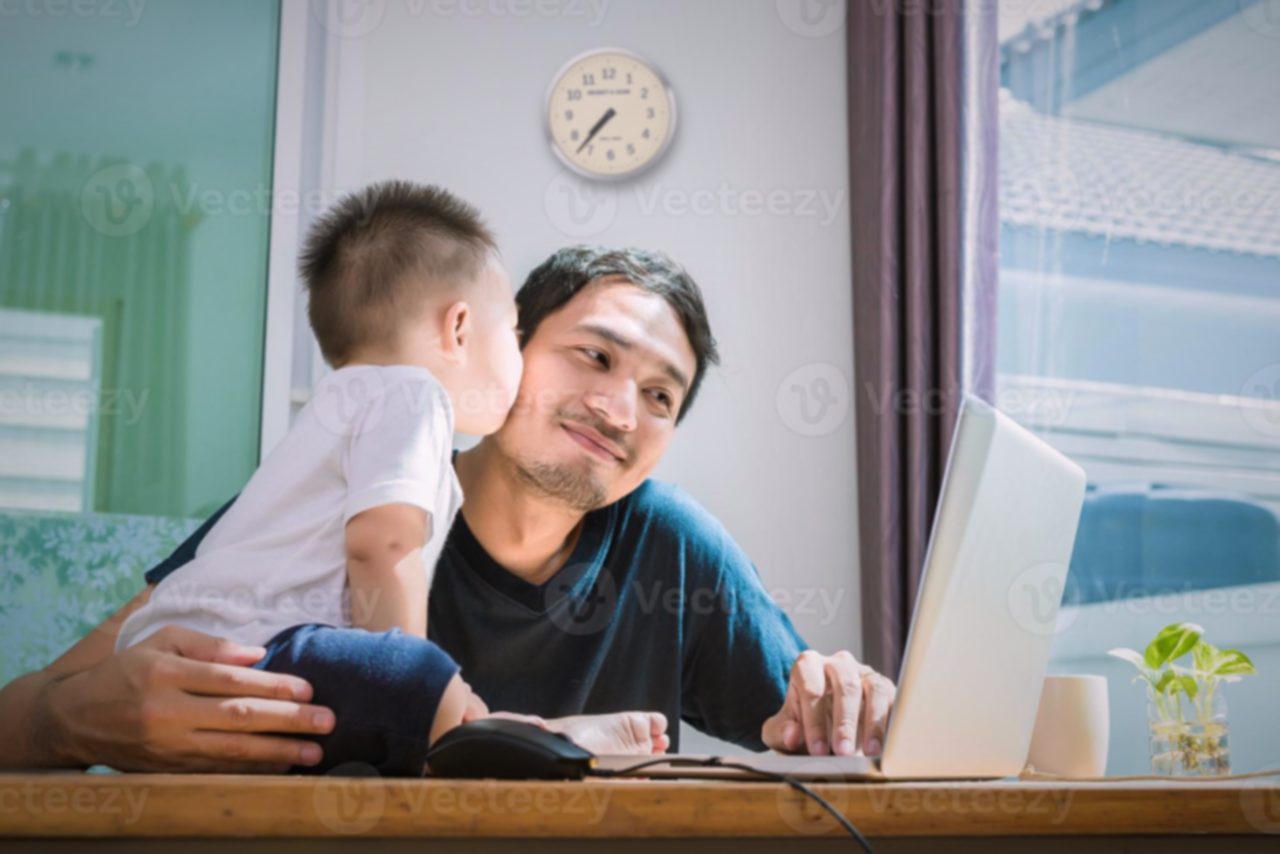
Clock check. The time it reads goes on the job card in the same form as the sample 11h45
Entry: 7h37
